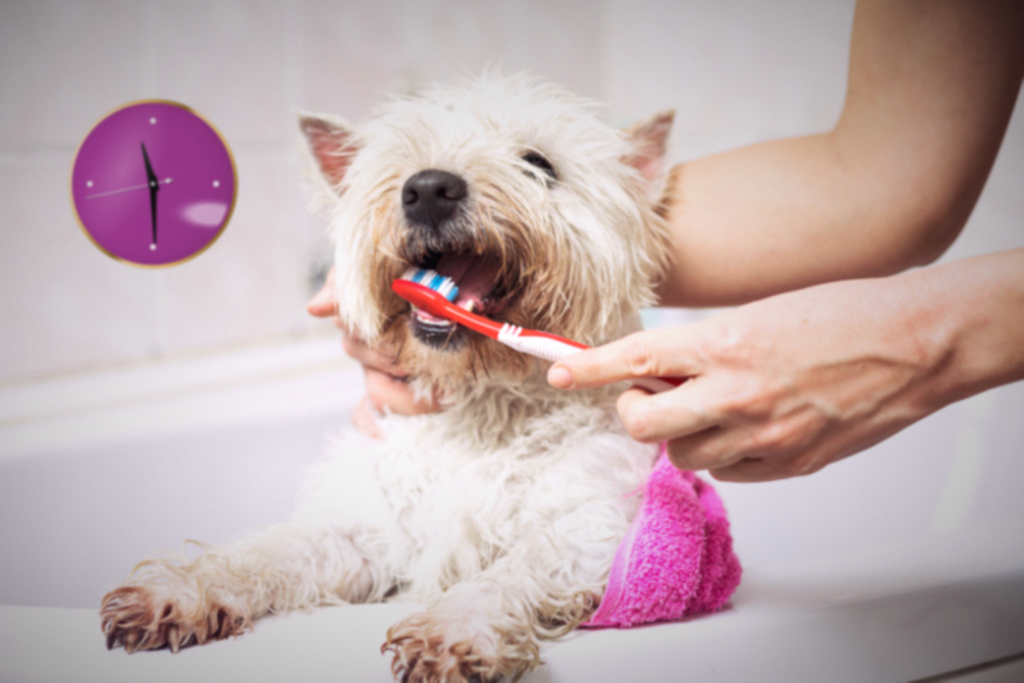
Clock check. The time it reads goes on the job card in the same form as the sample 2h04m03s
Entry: 11h29m43s
